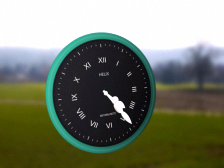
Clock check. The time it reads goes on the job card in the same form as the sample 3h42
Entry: 4h24
